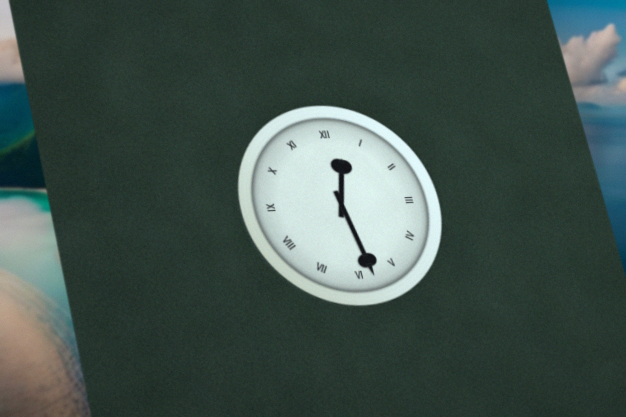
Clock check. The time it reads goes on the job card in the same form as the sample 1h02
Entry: 12h28
